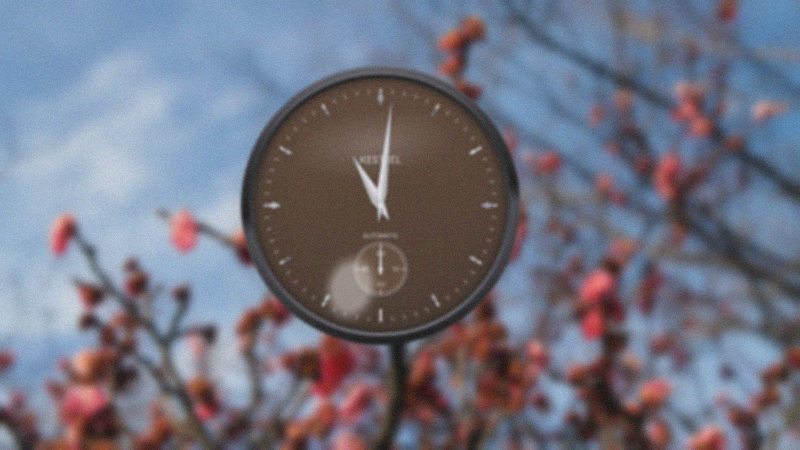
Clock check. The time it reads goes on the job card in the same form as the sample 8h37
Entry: 11h01
